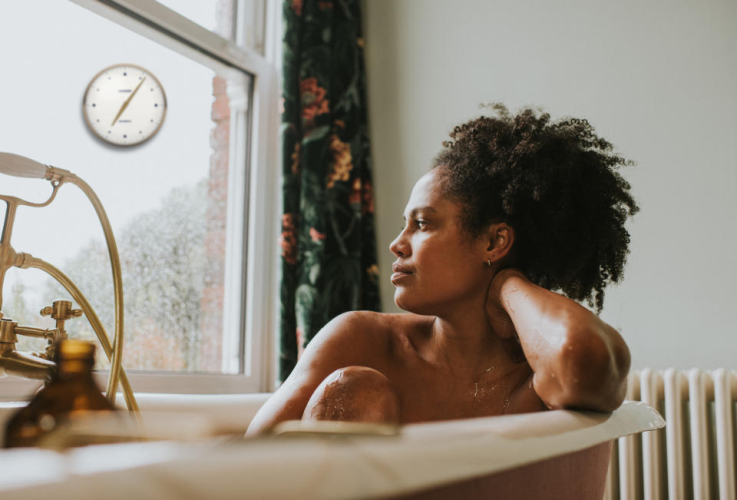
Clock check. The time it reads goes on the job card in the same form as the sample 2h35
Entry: 7h06
